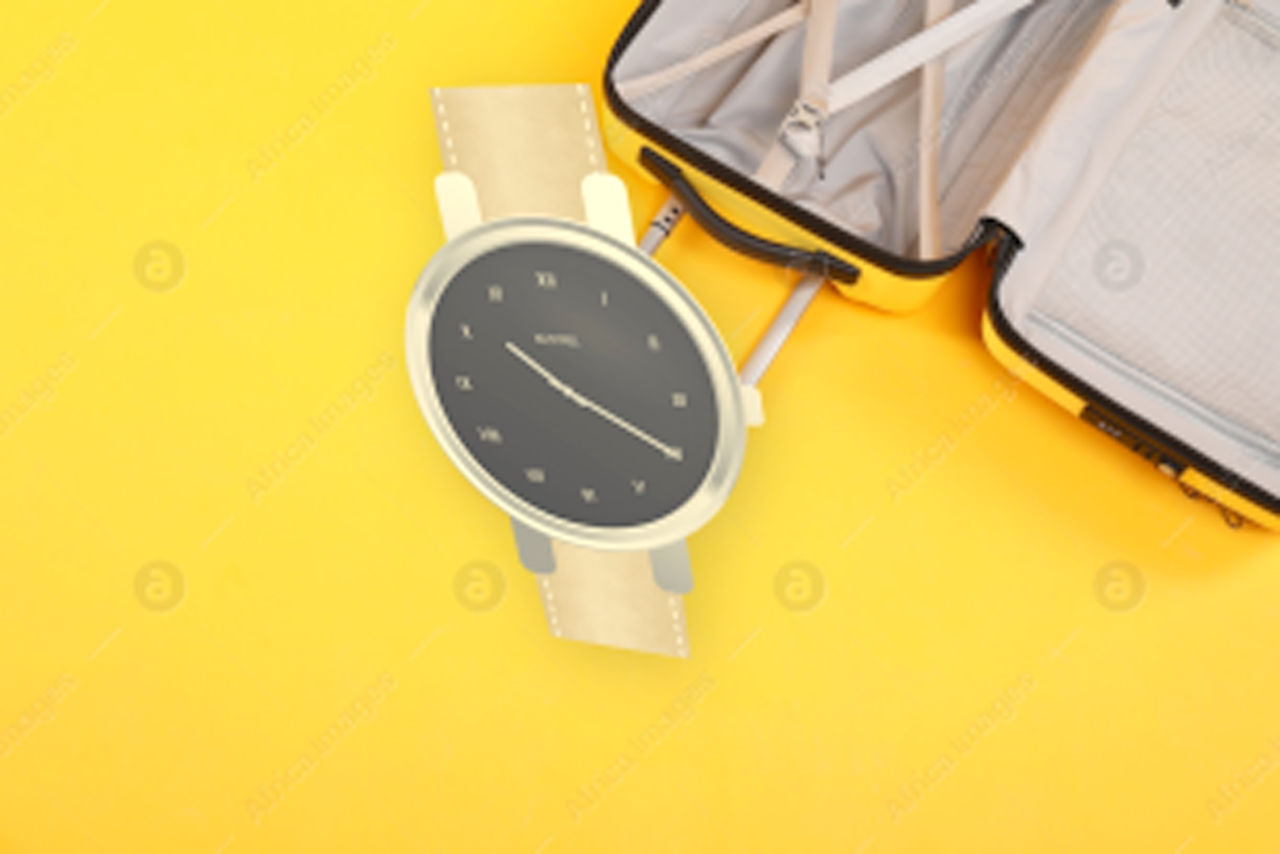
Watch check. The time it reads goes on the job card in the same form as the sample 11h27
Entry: 10h20
